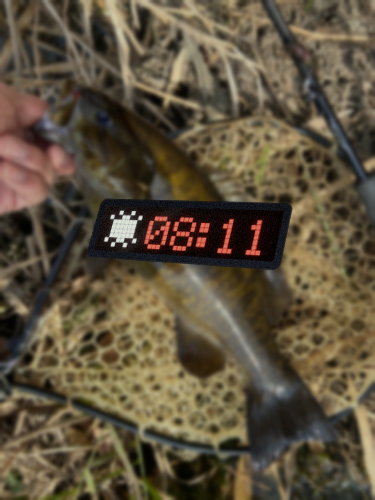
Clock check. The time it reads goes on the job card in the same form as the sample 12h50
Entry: 8h11
